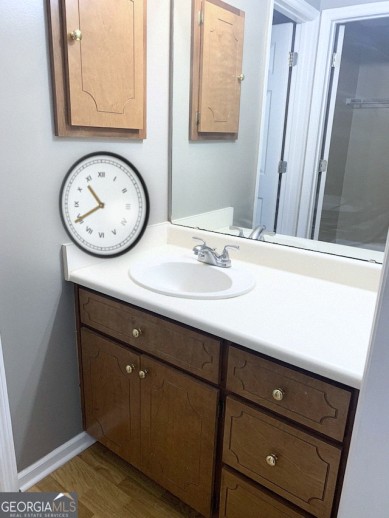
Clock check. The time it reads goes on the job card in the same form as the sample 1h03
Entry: 10h40
